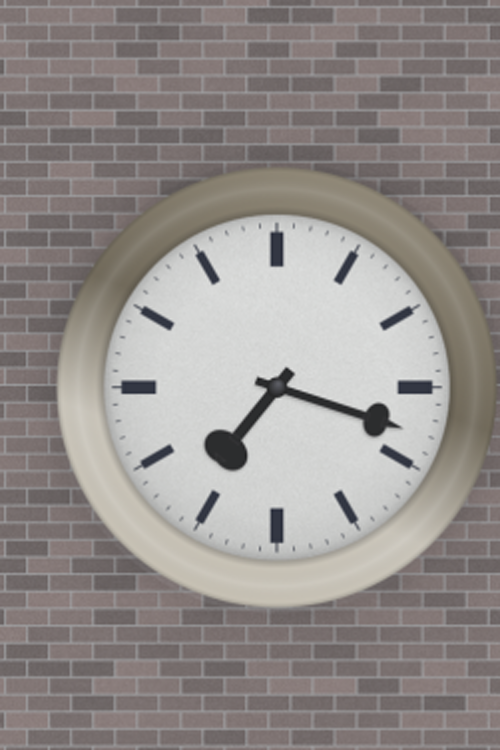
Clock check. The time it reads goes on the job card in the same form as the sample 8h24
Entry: 7h18
